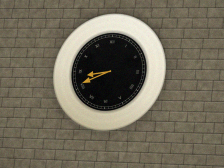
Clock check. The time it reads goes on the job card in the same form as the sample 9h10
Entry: 8h41
